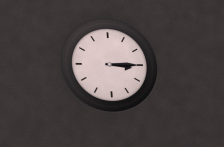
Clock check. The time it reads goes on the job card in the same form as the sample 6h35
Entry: 3h15
